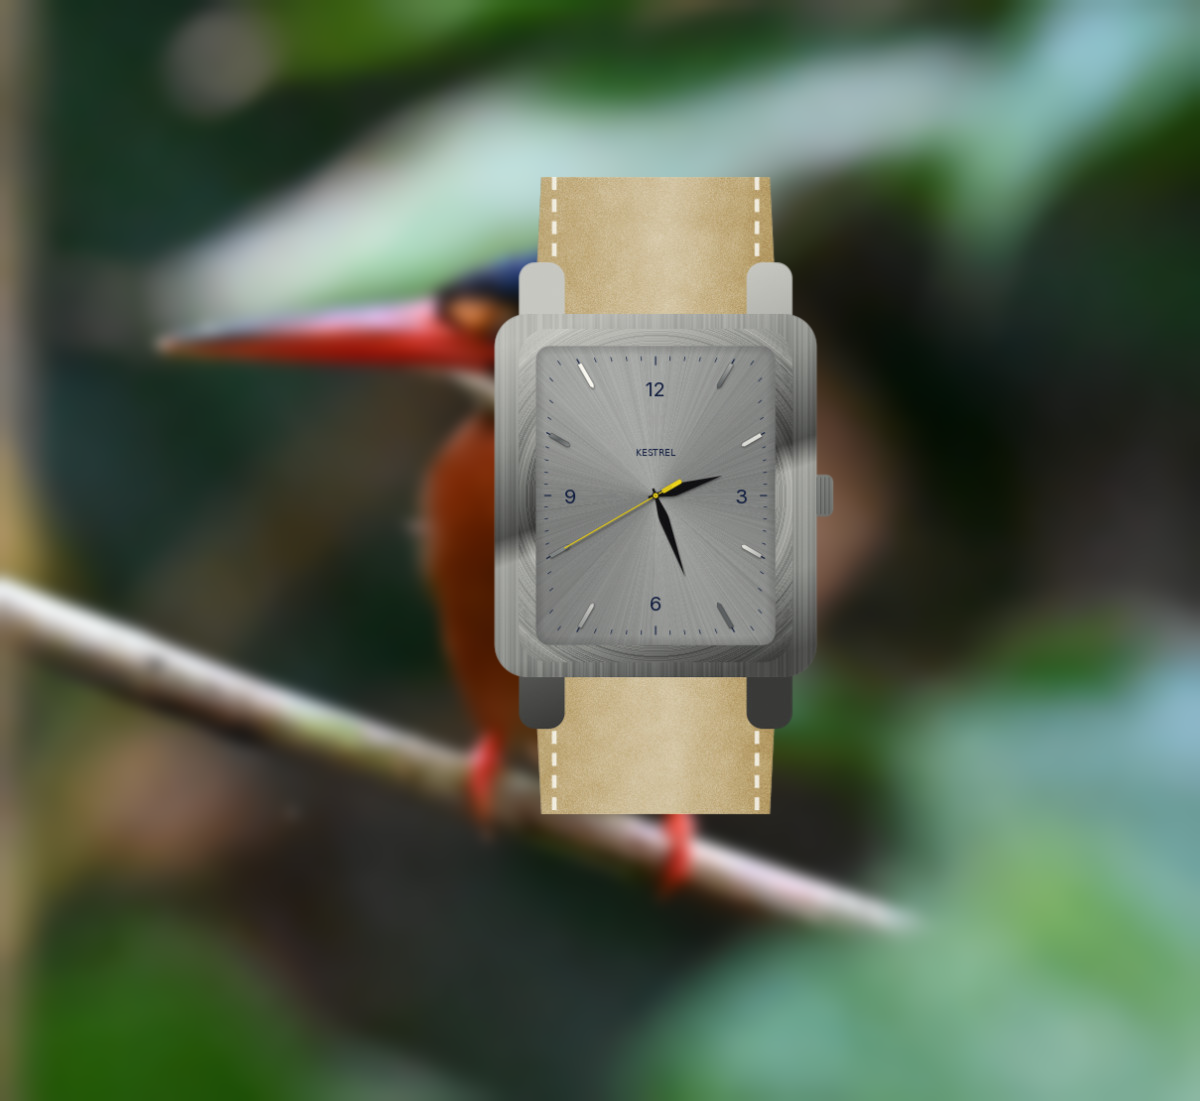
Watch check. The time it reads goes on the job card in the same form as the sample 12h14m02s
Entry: 2h26m40s
